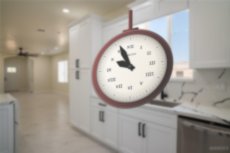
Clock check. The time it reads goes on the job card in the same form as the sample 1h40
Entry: 9h56
